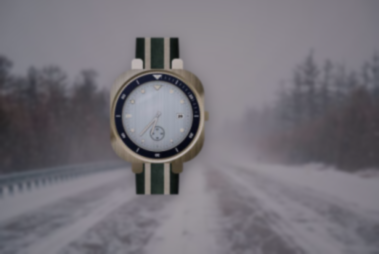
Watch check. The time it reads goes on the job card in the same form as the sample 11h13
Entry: 6h37
